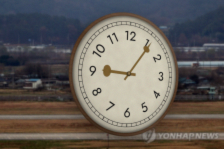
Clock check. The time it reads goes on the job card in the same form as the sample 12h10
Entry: 9h06
